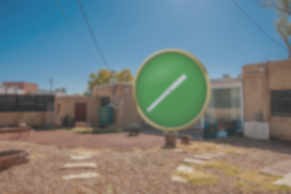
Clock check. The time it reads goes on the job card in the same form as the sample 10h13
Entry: 1h38
